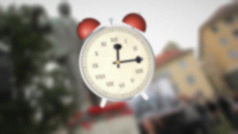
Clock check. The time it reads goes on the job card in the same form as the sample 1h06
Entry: 12h15
